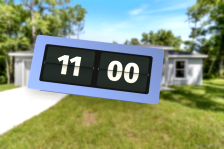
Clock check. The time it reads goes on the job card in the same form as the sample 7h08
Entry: 11h00
